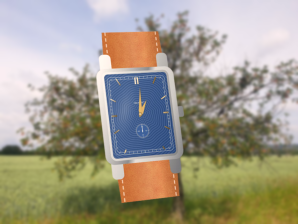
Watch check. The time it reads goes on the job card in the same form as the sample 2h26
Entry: 1h01
